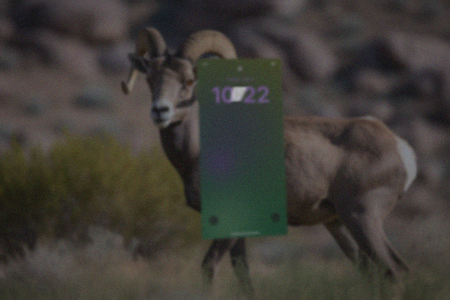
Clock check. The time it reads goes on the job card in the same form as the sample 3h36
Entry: 10h22
